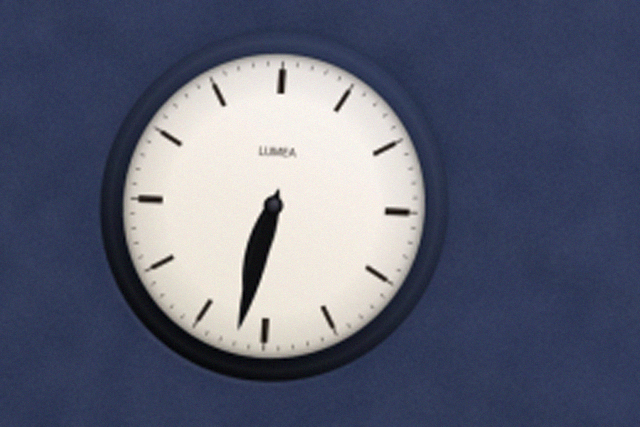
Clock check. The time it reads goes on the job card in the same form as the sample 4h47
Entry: 6h32
